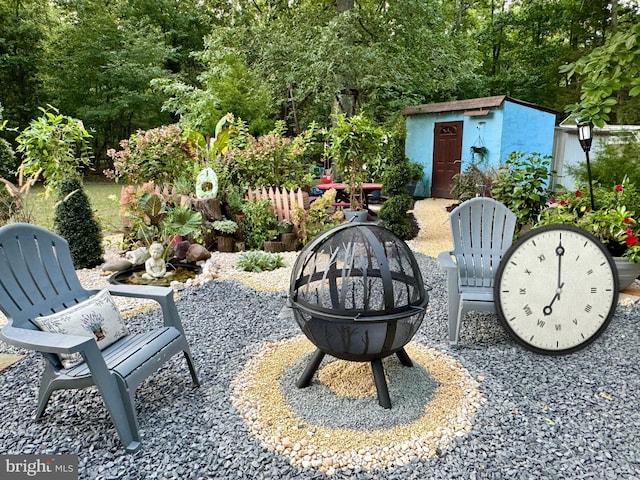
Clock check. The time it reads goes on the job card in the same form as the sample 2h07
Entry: 7h00
